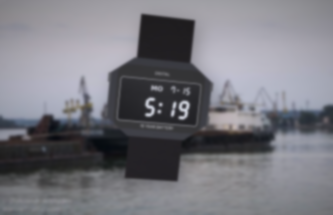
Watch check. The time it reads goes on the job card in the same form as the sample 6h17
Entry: 5h19
